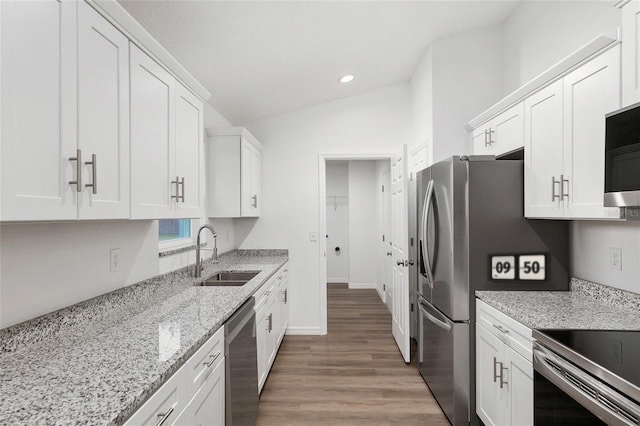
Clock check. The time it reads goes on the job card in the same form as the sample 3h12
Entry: 9h50
